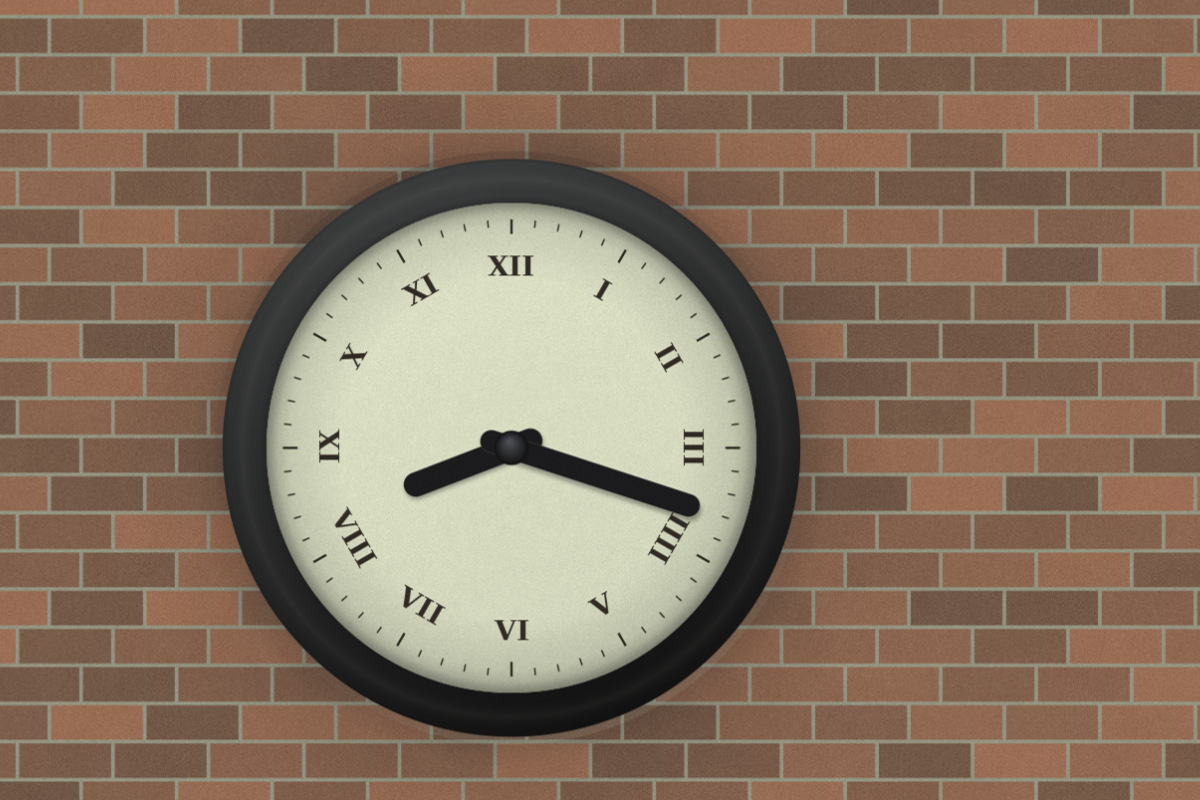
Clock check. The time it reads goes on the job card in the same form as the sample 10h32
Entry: 8h18
